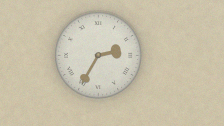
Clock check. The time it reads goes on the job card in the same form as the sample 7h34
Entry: 2h35
